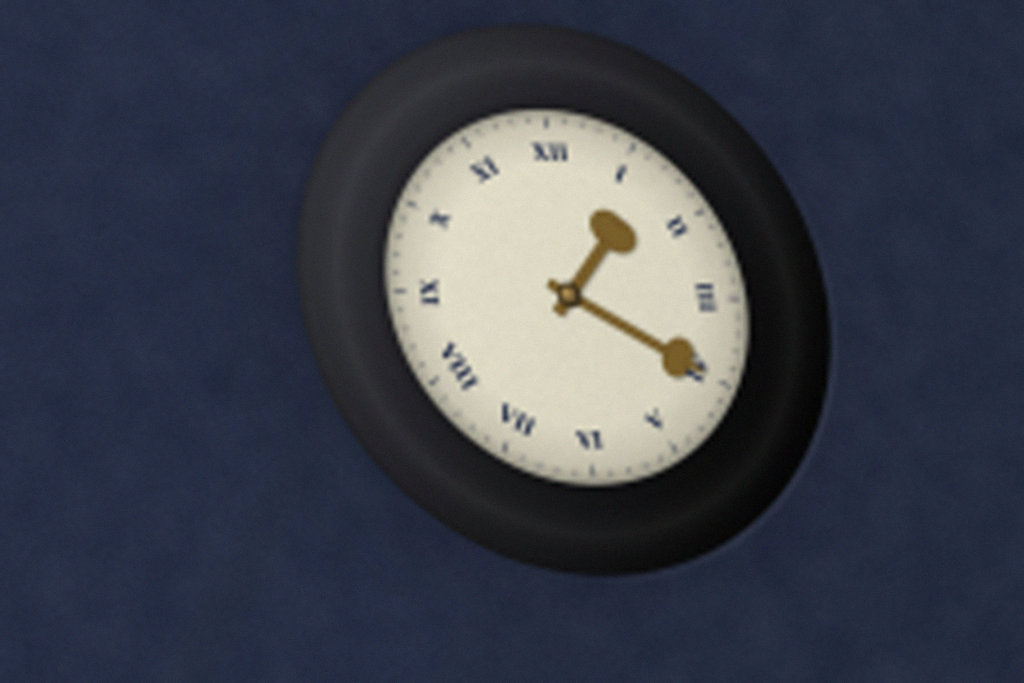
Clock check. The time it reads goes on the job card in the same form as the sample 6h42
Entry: 1h20
